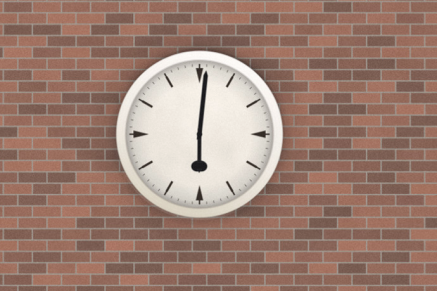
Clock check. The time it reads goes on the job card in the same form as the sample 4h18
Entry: 6h01
